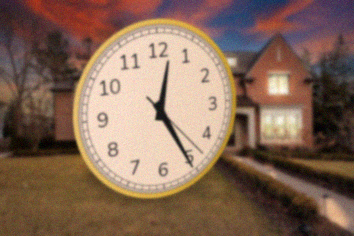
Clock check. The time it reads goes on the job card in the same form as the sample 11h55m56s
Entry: 12h25m23s
